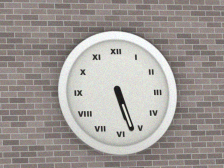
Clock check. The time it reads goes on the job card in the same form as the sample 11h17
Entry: 5h27
